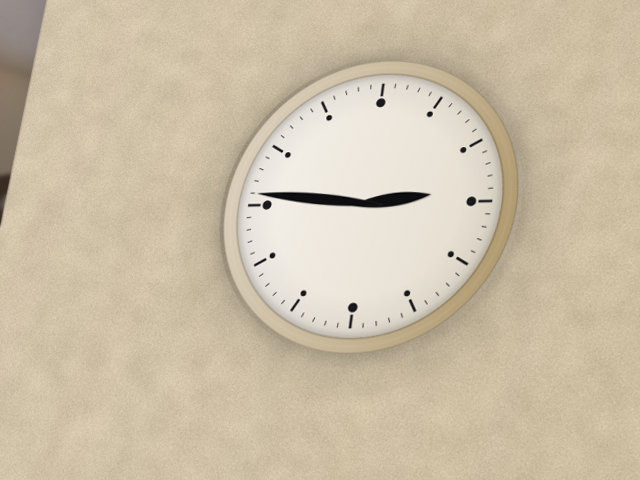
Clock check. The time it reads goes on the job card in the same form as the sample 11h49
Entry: 2h46
